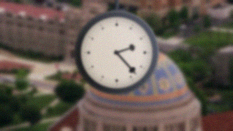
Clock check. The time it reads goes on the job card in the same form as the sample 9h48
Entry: 2h23
